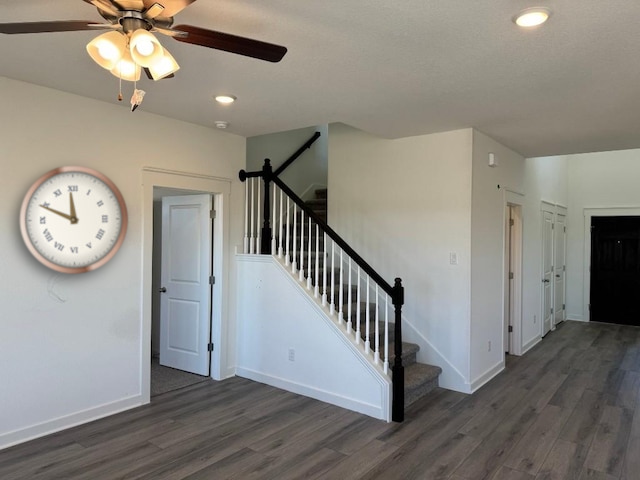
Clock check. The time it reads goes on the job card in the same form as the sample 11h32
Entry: 11h49
